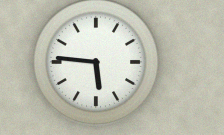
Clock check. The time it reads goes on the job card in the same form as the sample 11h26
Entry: 5h46
